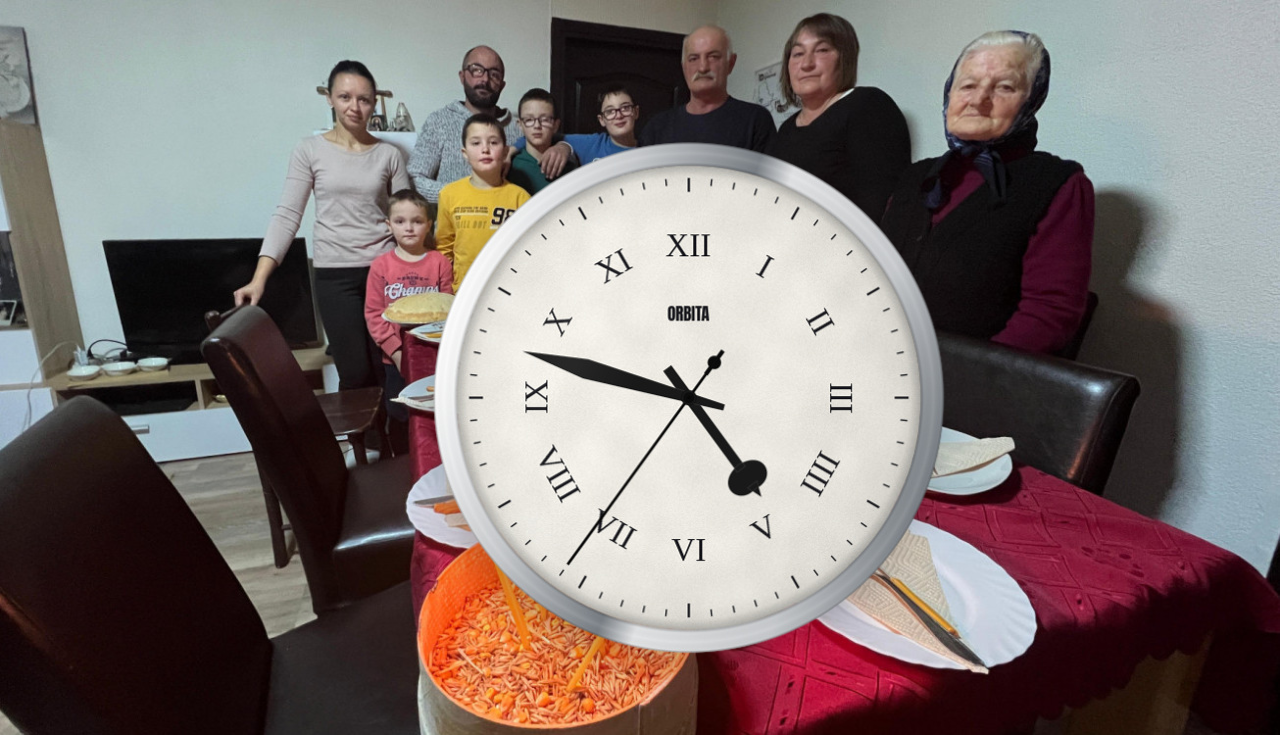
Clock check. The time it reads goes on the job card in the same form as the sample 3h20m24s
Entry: 4h47m36s
